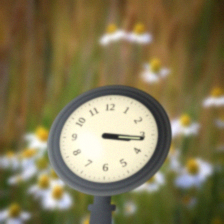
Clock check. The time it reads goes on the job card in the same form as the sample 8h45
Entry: 3h16
